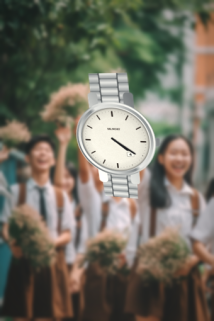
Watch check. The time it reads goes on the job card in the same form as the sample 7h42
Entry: 4h21
